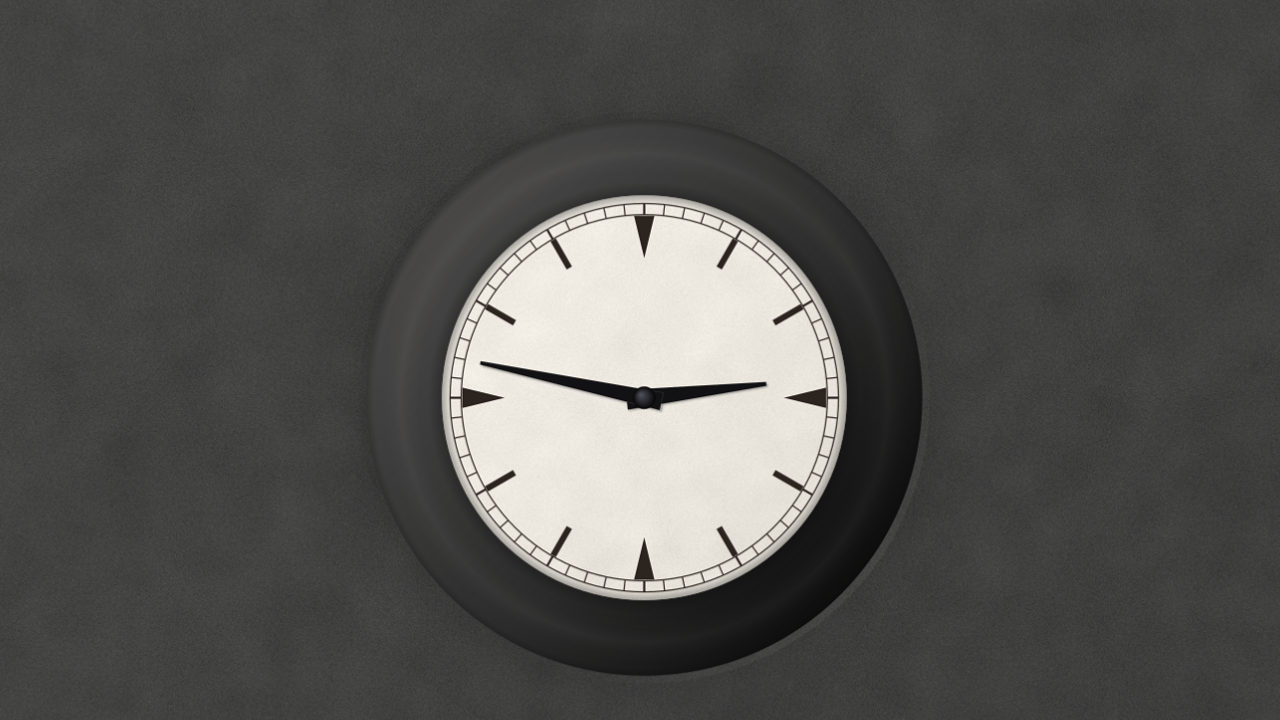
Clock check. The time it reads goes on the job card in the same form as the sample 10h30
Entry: 2h47
